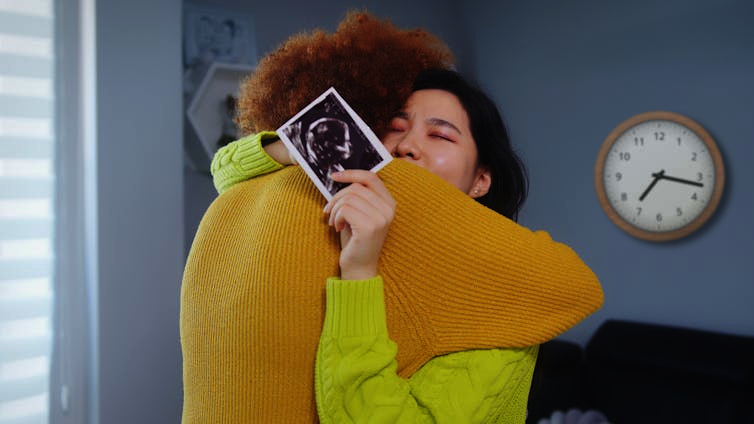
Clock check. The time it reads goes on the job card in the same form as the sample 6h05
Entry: 7h17
